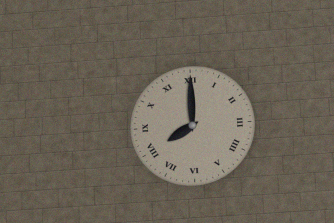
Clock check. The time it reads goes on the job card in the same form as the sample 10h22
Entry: 8h00
